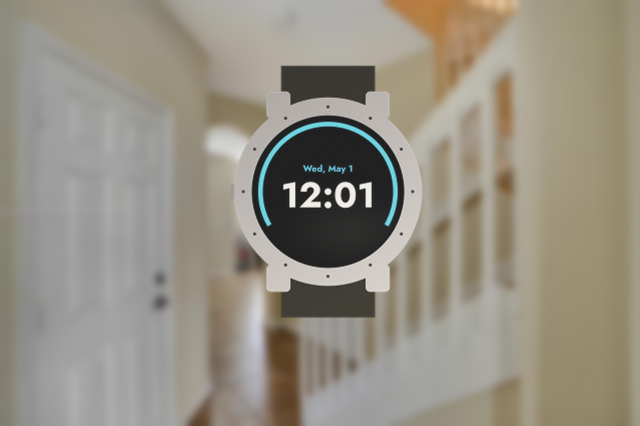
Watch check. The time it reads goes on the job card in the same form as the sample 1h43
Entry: 12h01
